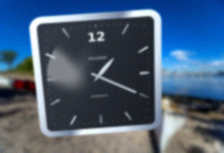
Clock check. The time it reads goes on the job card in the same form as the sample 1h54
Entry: 1h20
